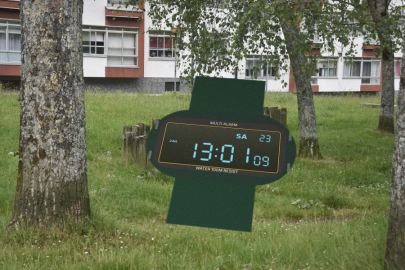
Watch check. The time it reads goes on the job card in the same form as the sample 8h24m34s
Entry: 13h01m09s
